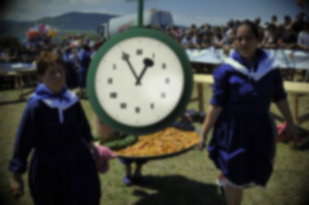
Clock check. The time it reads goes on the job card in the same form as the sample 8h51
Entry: 12h55
